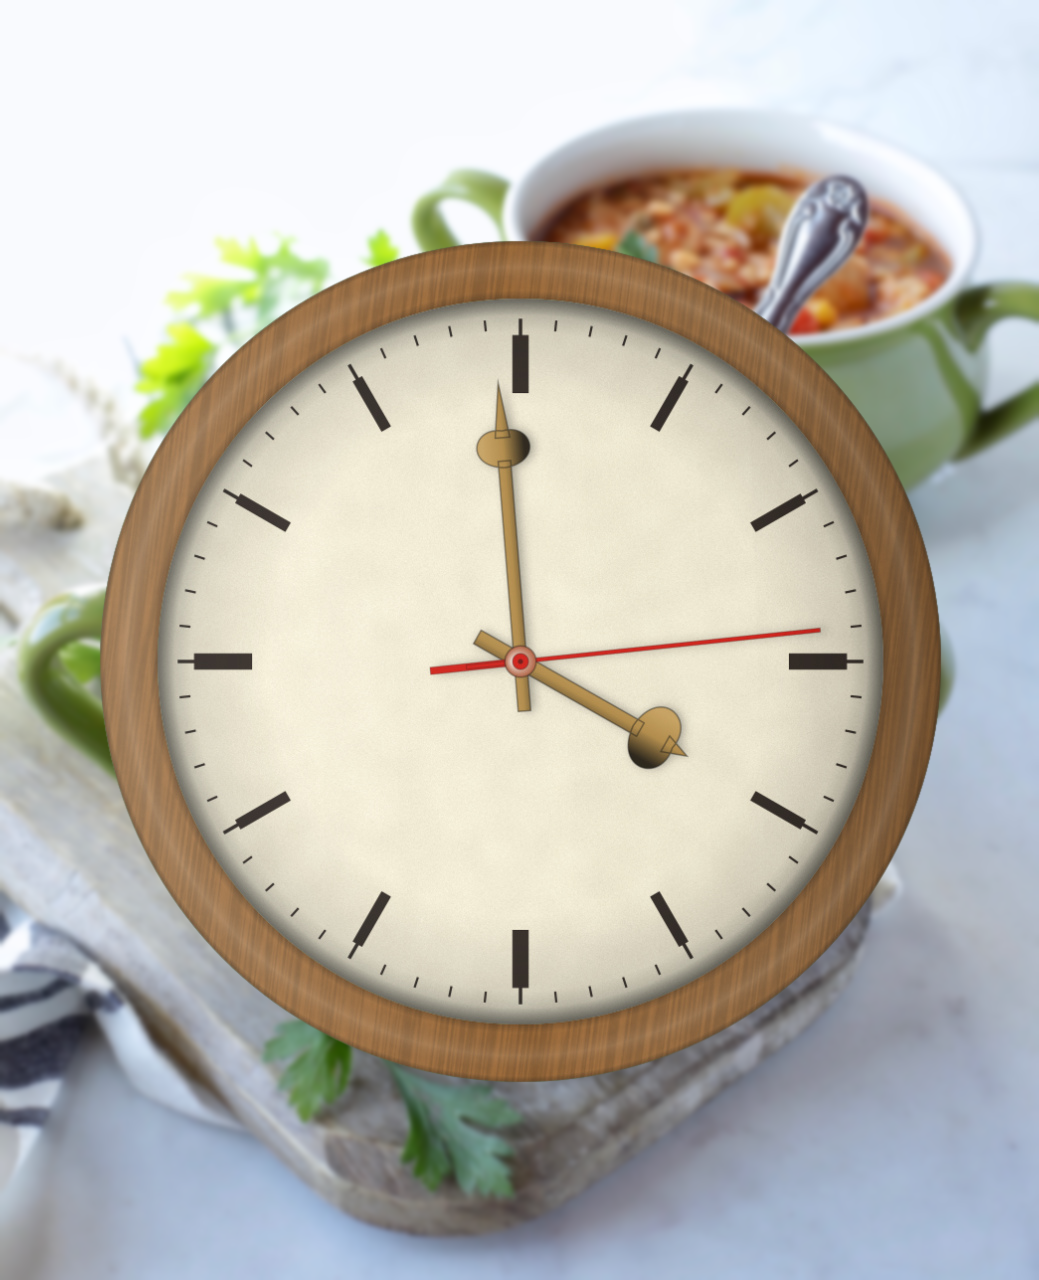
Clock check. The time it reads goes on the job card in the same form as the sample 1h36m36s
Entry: 3h59m14s
